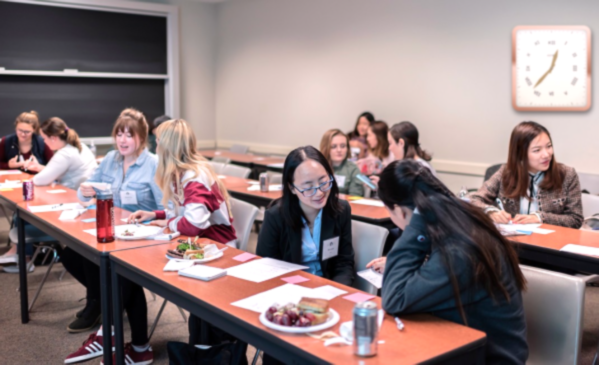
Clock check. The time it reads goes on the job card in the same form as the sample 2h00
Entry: 12h37
